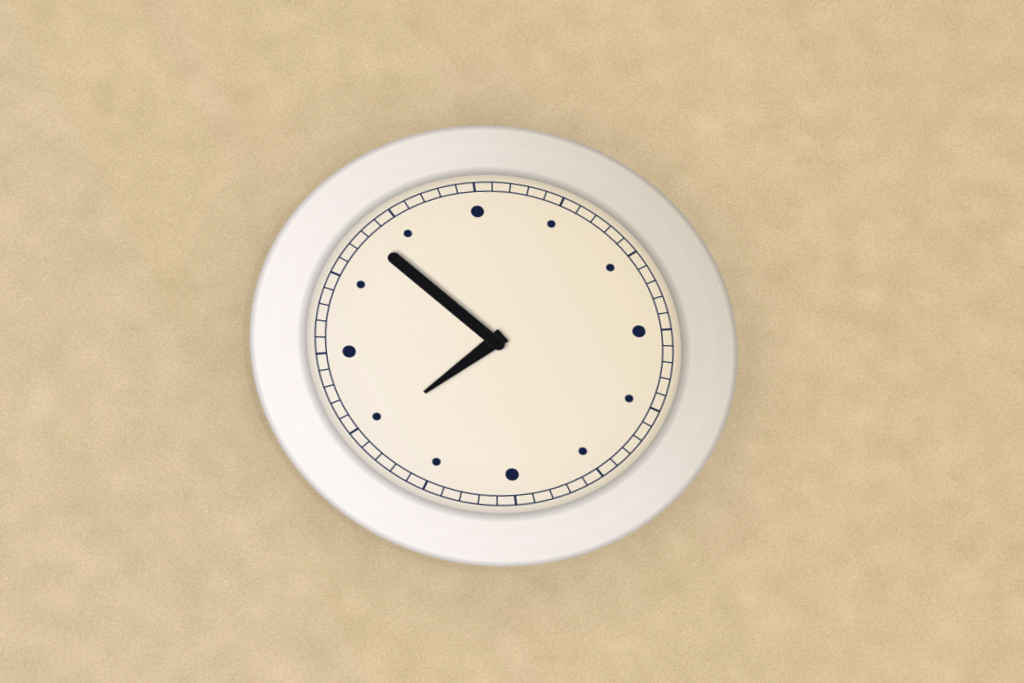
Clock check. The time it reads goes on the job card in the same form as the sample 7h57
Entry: 7h53
